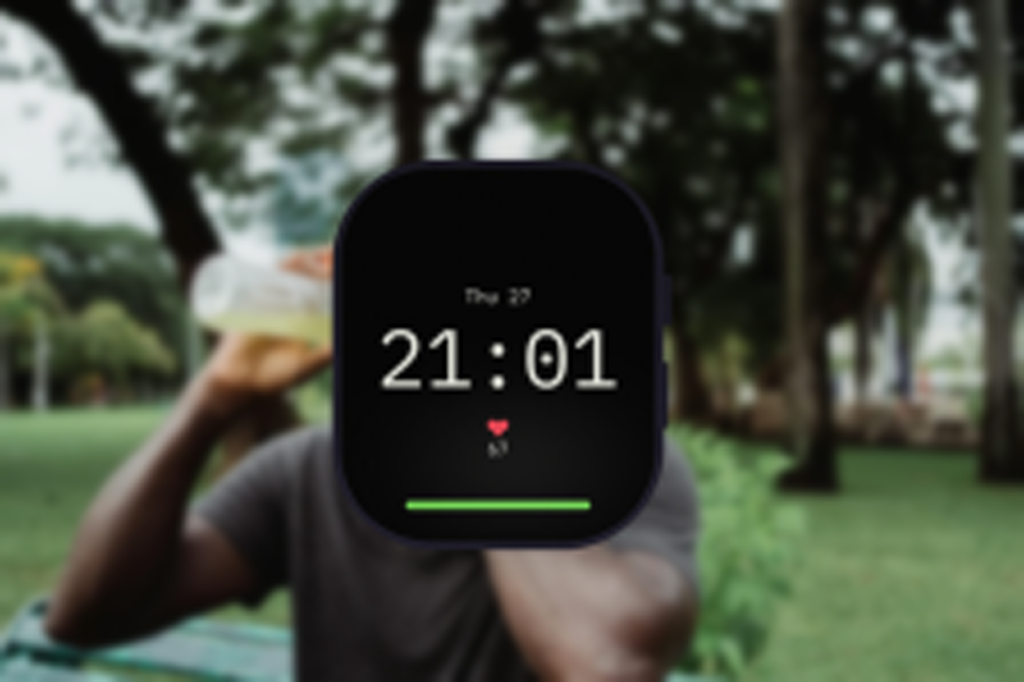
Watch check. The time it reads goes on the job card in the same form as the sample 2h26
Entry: 21h01
